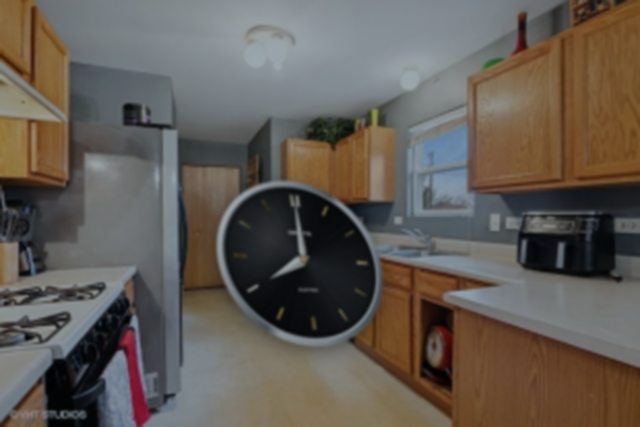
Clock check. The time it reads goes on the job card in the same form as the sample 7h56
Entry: 8h00
